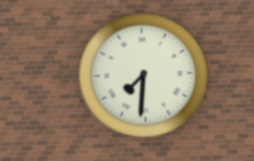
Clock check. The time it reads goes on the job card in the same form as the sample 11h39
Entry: 7h31
